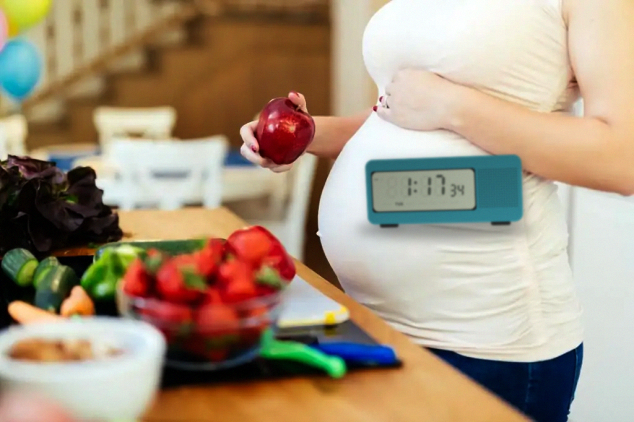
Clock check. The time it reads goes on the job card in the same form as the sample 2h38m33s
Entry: 1h17m34s
